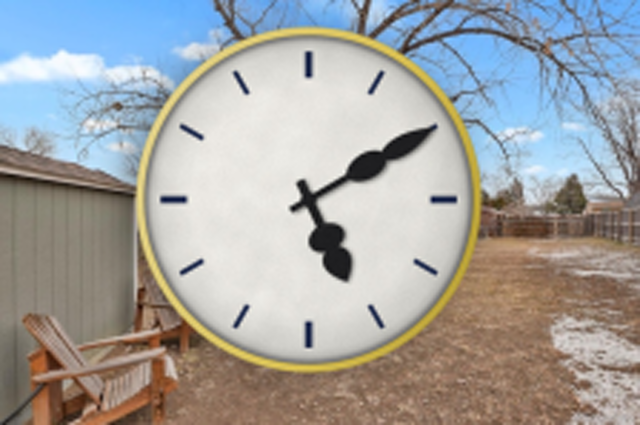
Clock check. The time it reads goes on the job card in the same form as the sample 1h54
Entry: 5h10
